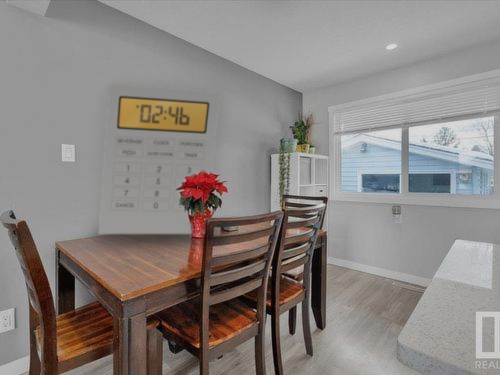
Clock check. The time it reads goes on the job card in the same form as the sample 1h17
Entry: 2h46
